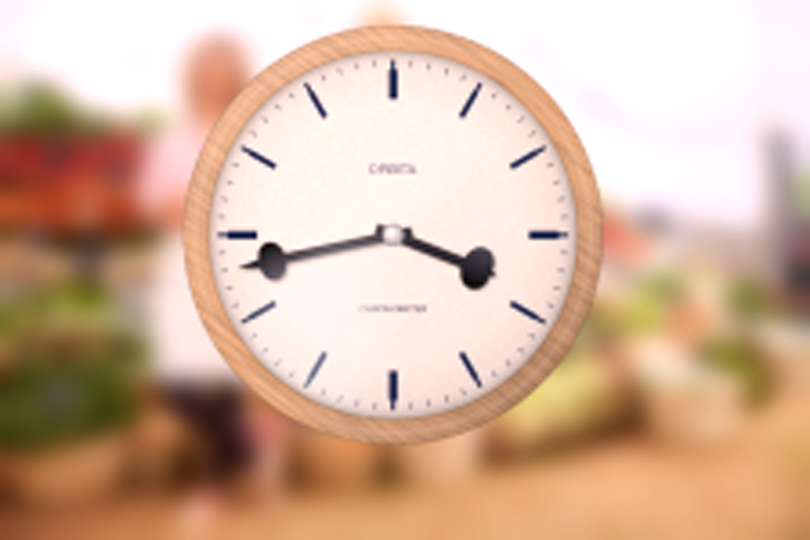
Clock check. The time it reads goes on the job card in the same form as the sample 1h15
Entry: 3h43
